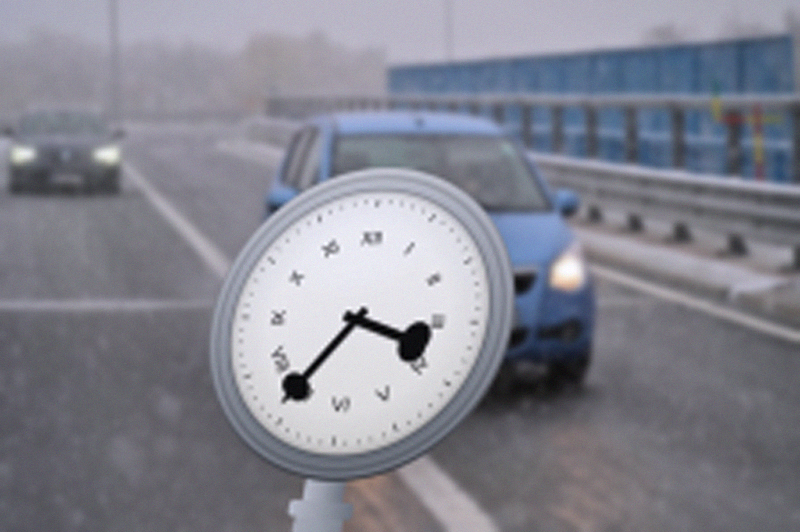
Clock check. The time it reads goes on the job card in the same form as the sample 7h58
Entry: 3h36
